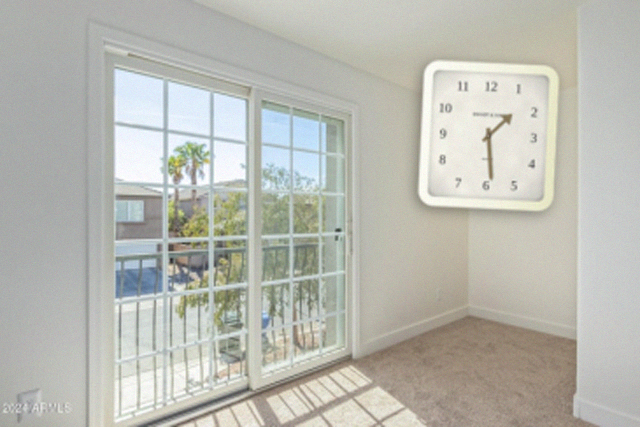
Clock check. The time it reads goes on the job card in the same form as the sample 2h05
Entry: 1h29
